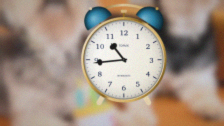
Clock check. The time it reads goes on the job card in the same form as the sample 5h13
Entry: 10h44
